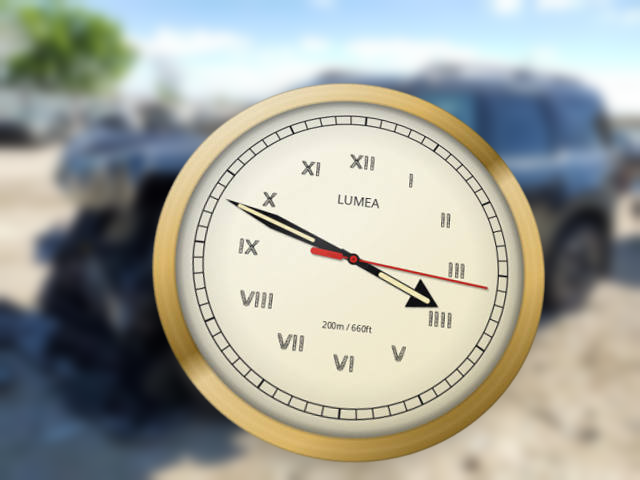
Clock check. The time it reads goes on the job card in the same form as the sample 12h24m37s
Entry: 3h48m16s
